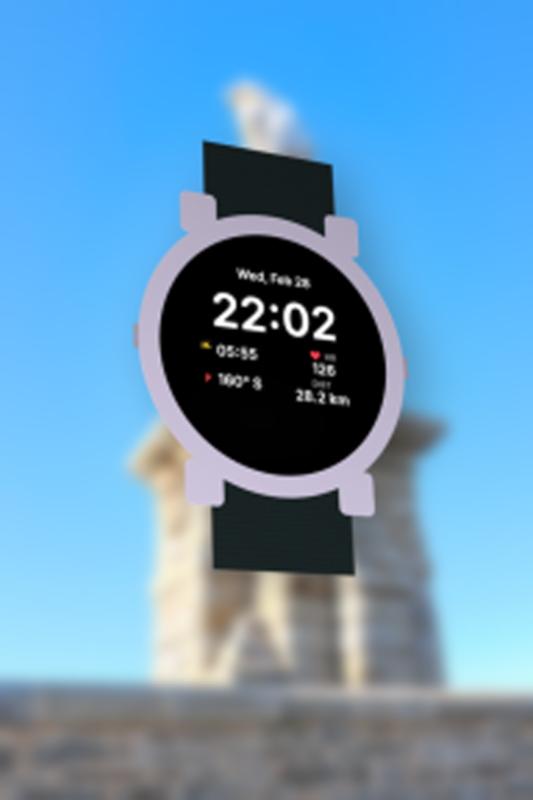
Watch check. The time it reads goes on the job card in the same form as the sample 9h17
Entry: 22h02
